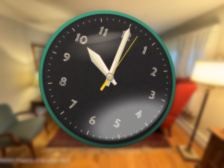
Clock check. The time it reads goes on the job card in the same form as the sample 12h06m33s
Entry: 10h00m02s
